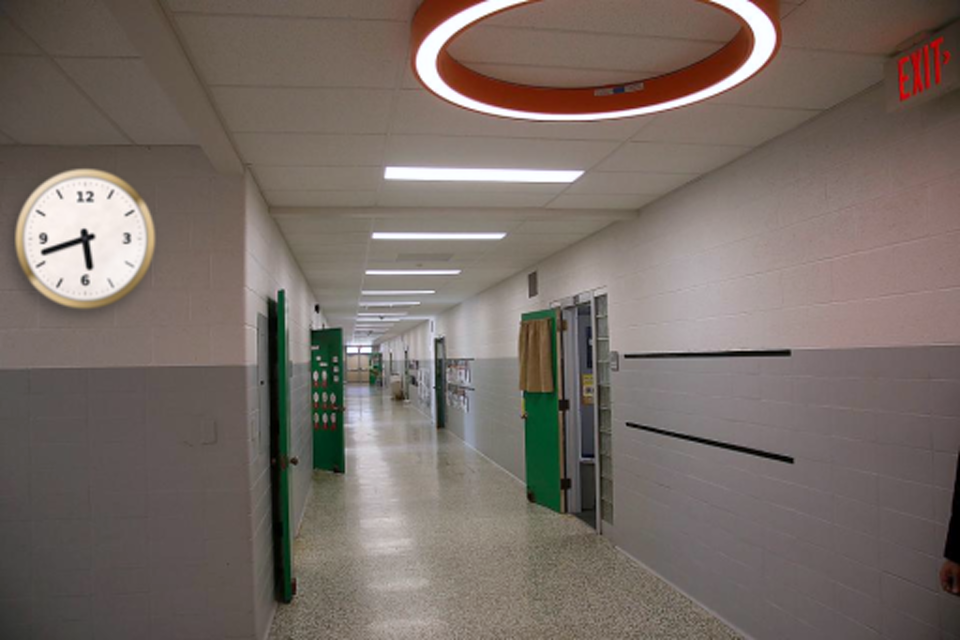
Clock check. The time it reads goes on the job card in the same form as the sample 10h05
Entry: 5h42
